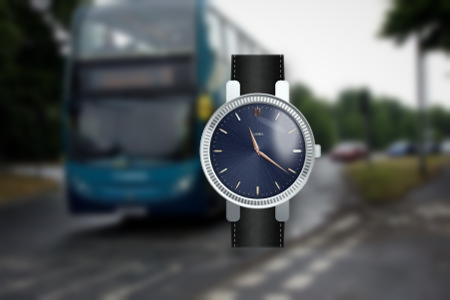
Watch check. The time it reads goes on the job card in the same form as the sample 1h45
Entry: 11h21
